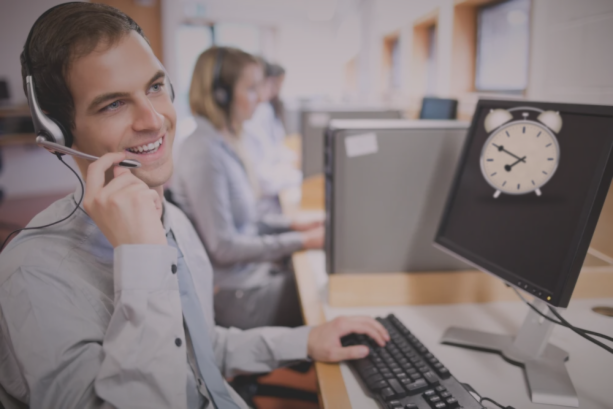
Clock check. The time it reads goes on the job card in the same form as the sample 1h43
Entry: 7h50
